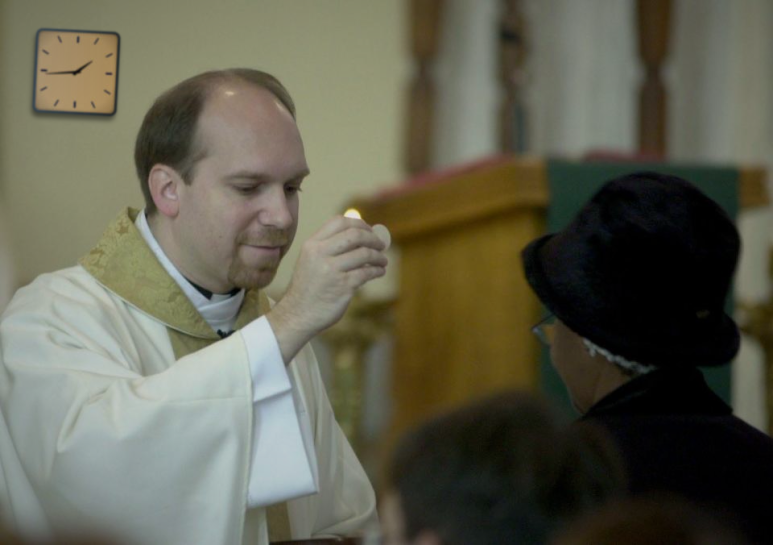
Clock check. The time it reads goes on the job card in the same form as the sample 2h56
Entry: 1h44
